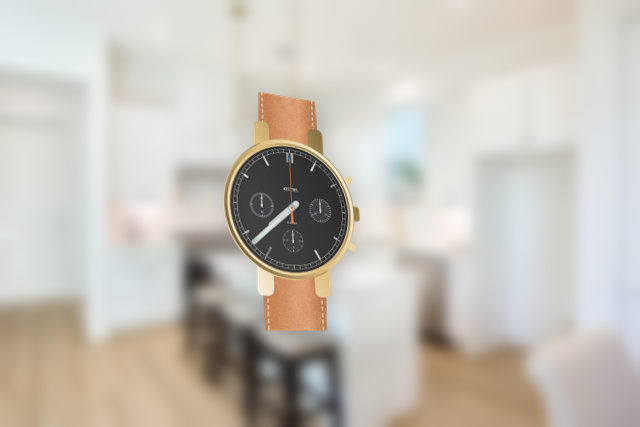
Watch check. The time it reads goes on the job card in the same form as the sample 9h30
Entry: 7h38
